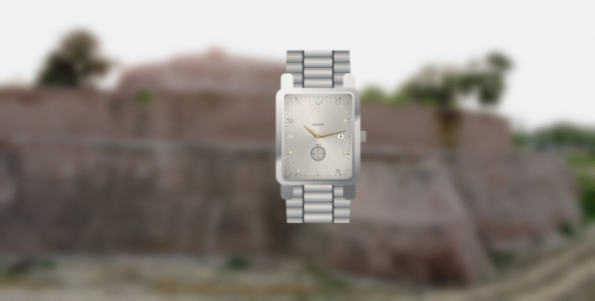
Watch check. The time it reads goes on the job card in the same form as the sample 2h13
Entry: 10h13
